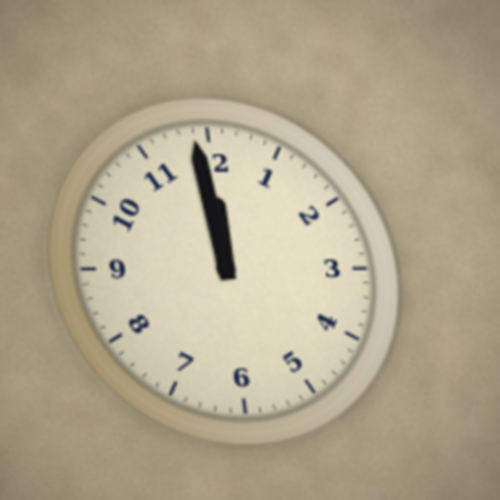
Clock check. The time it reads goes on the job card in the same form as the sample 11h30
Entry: 11h59
